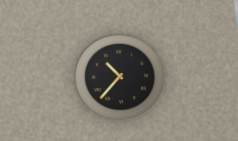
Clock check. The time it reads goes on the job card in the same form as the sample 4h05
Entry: 10h37
